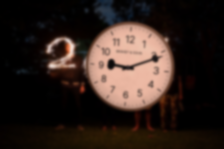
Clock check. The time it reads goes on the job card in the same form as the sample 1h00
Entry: 9h11
